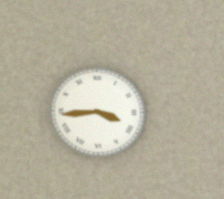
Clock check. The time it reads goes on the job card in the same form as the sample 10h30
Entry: 3h44
